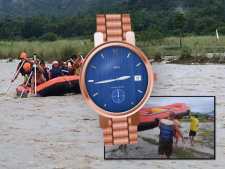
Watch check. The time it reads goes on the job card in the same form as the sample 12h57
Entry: 2h44
